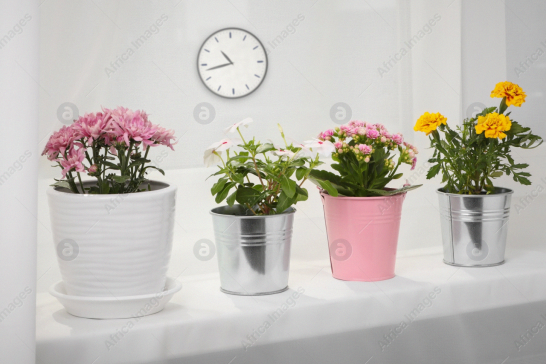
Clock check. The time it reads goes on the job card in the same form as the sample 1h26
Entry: 10h43
